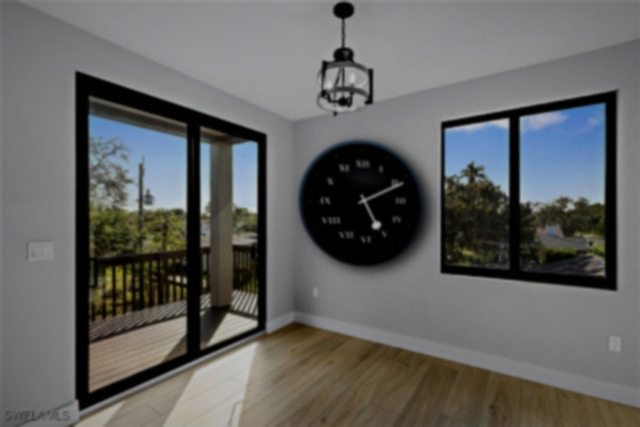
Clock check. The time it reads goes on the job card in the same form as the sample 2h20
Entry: 5h11
